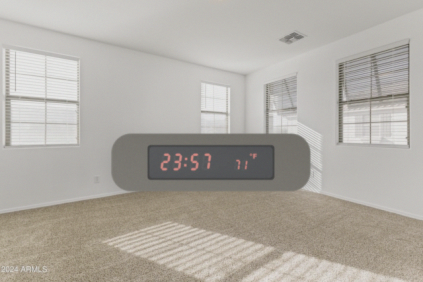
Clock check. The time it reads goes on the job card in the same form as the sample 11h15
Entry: 23h57
